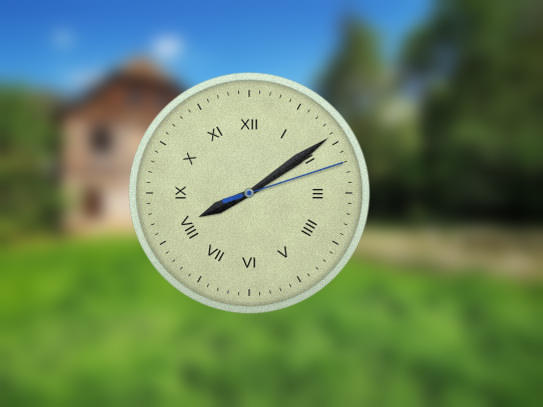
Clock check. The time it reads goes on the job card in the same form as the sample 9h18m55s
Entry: 8h09m12s
